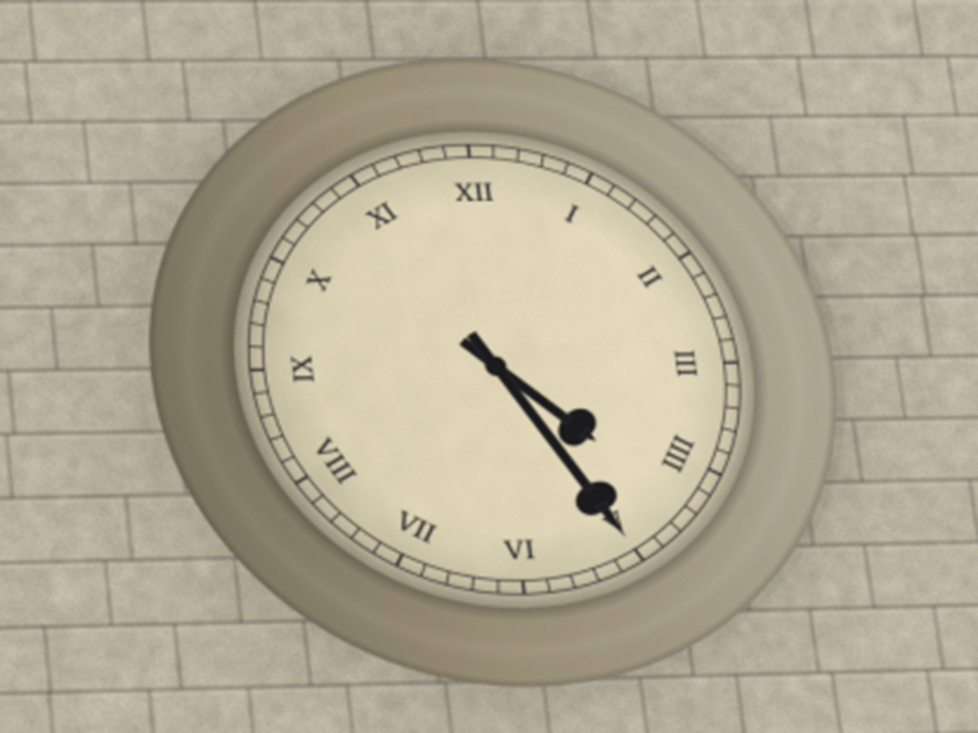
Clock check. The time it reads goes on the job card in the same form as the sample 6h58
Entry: 4h25
